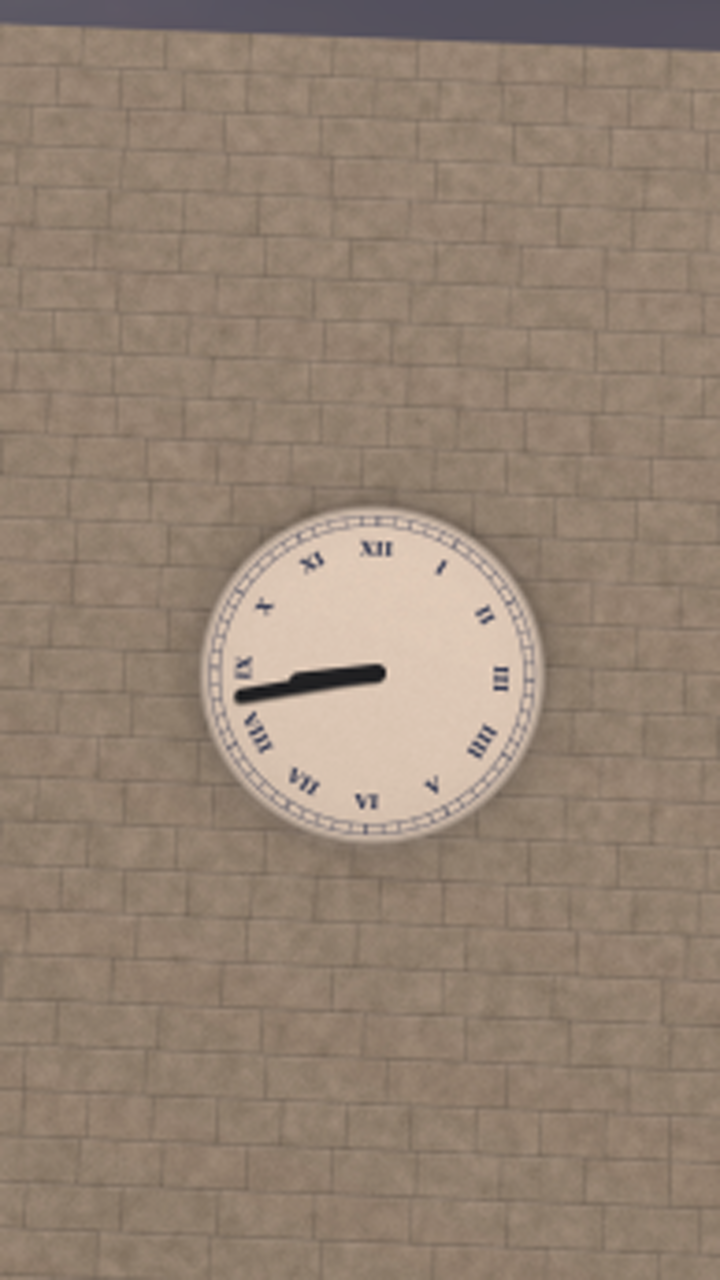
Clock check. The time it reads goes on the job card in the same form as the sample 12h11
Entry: 8h43
